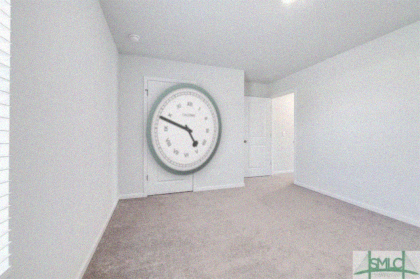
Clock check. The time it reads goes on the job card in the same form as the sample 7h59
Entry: 4h48
